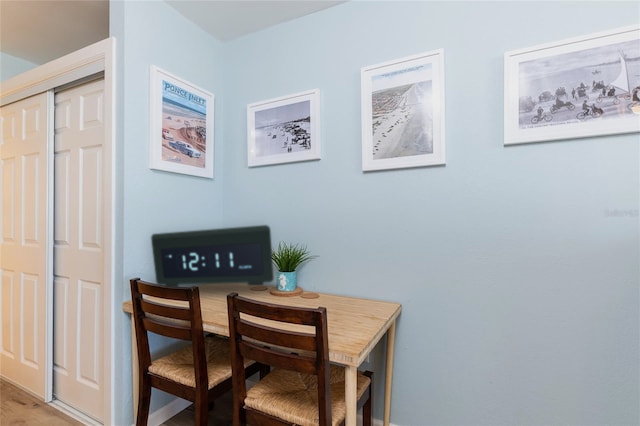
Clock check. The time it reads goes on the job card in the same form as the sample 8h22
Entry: 12h11
